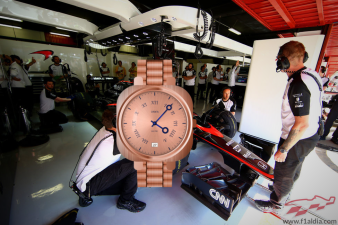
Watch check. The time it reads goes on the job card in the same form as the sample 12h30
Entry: 4h07
